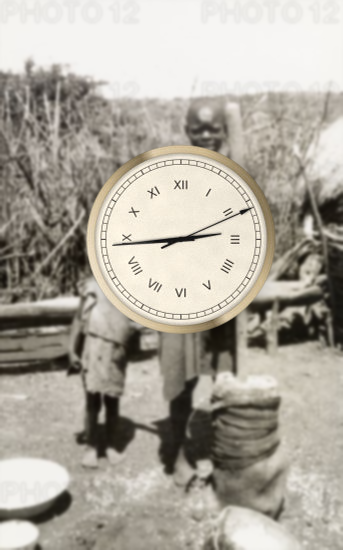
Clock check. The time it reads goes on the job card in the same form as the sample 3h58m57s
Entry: 2h44m11s
